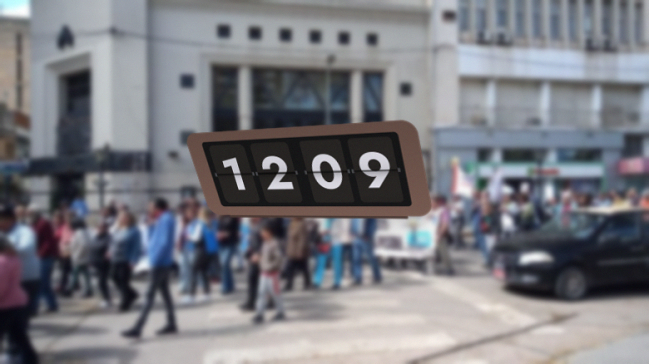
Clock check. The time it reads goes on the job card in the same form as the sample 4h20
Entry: 12h09
